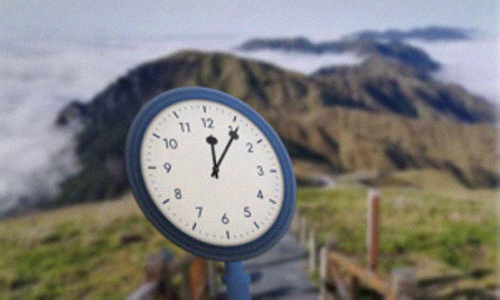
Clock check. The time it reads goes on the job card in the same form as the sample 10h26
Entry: 12h06
